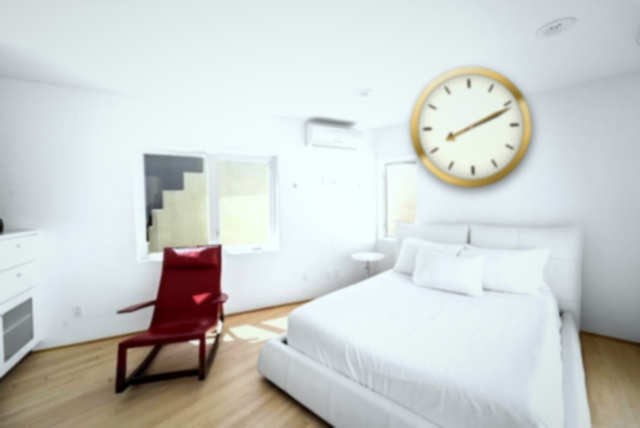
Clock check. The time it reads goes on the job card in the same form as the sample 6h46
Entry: 8h11
